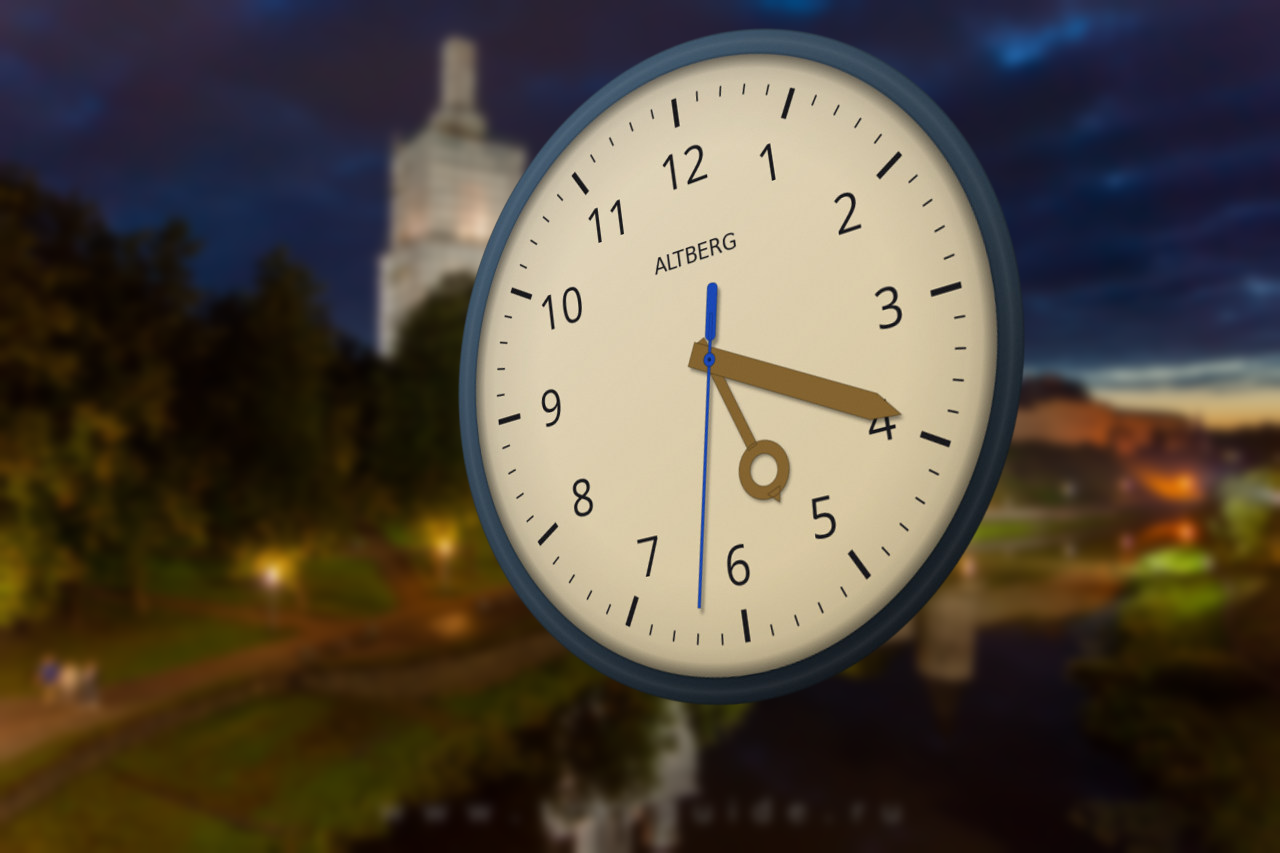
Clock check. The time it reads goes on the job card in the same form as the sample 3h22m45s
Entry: 5h19m32s
